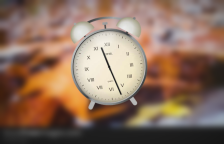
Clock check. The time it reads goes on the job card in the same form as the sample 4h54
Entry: 11h27
